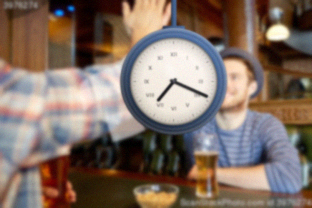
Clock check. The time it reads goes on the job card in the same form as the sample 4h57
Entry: 7h19
